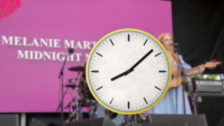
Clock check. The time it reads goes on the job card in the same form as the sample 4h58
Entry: 8h08
